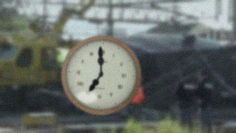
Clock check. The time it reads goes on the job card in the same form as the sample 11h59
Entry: 6h59
